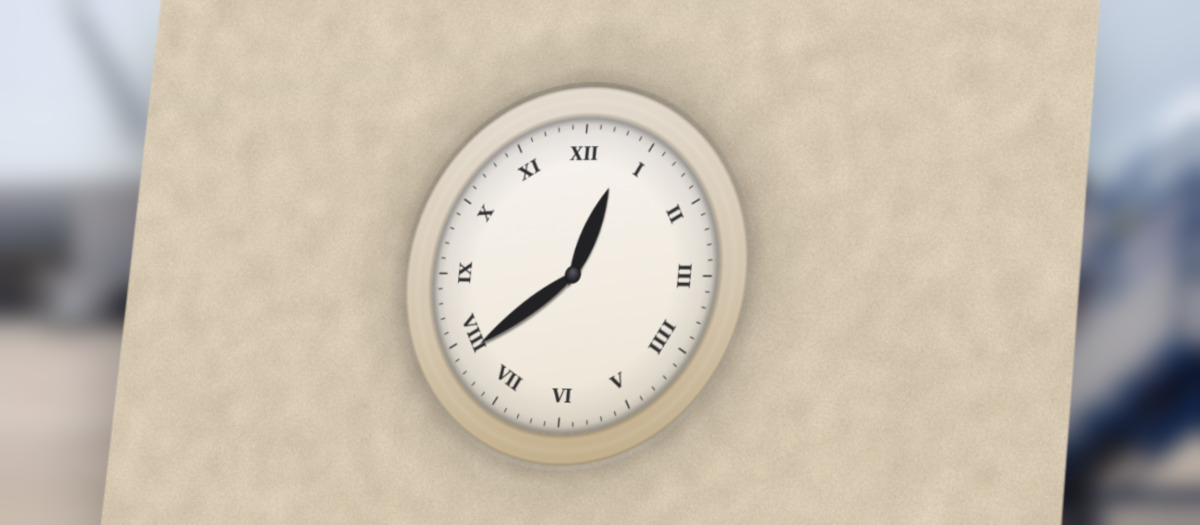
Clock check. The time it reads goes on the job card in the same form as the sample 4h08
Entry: 12h39
